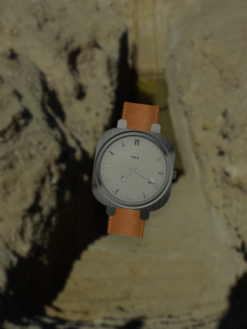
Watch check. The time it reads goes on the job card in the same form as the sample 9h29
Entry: 7h19
